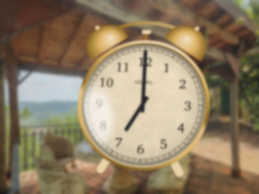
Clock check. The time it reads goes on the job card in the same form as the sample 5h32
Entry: 7h00
